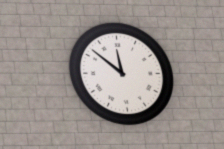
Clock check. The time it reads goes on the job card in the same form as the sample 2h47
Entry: 11h52
